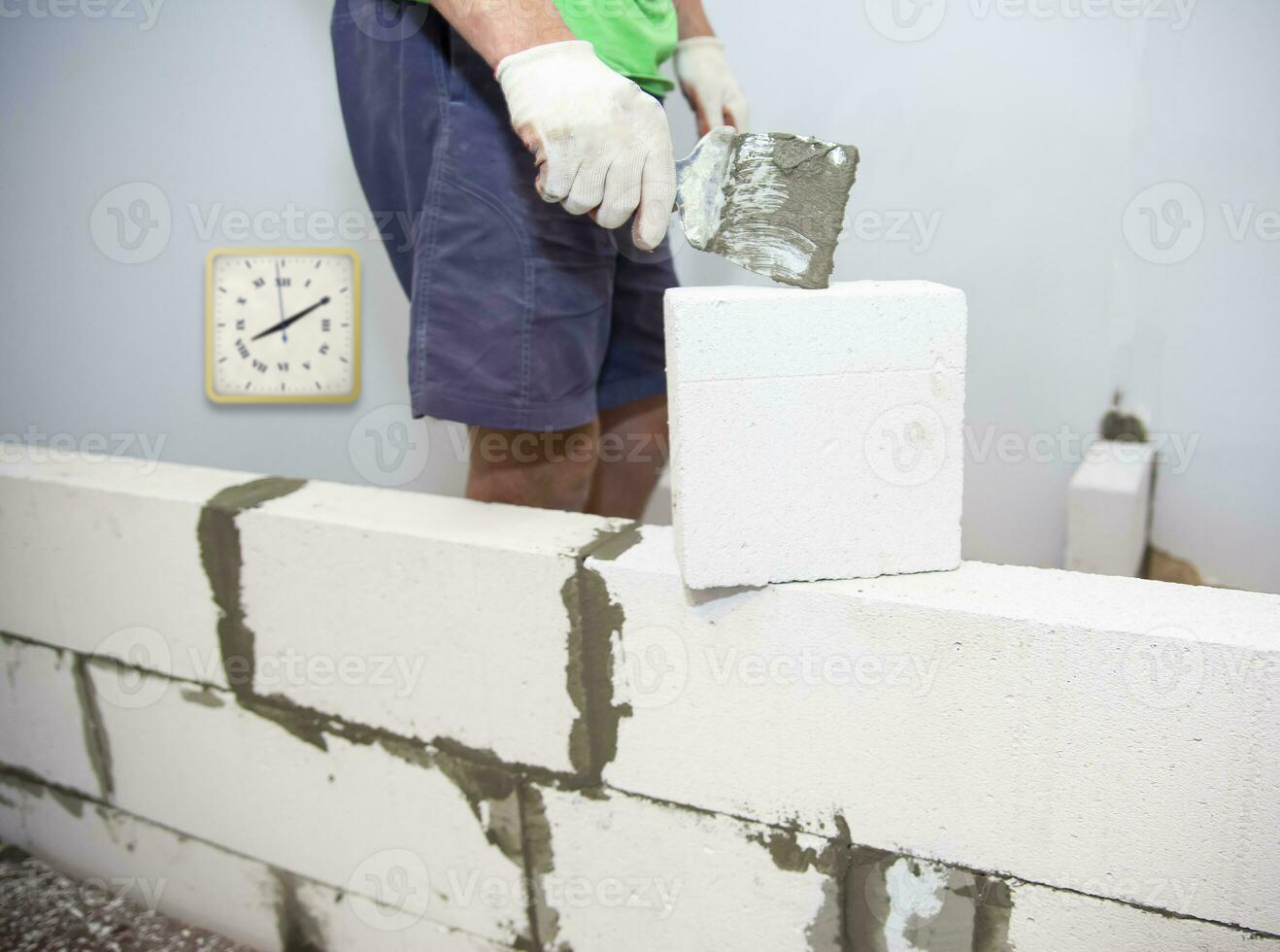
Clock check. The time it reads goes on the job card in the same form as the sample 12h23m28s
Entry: 8h09m59s
